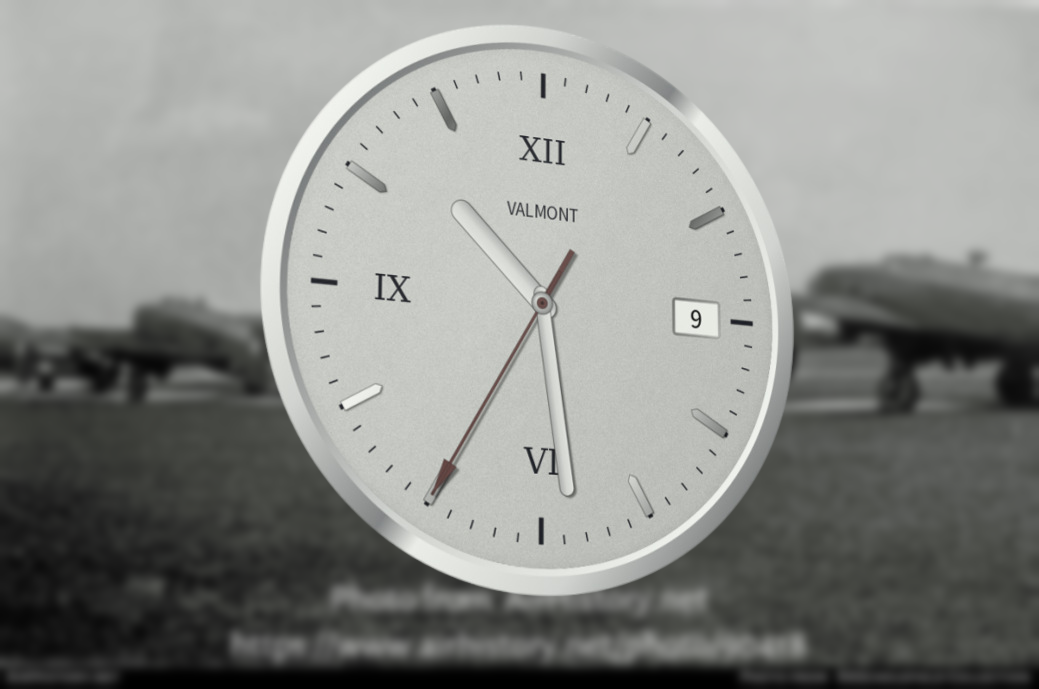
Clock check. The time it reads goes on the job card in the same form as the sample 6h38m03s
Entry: 10h28m35s
